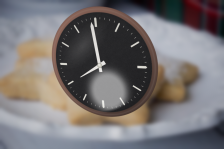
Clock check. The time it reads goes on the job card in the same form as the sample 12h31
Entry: 7h59
